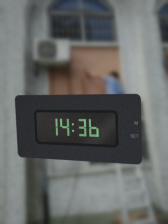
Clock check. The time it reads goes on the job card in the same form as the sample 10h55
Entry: 14h36
